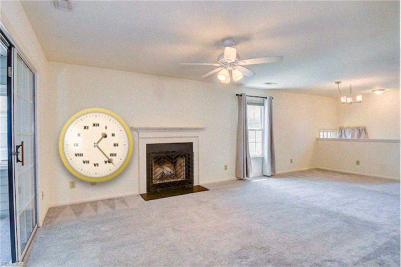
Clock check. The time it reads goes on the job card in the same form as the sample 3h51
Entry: 1h23
